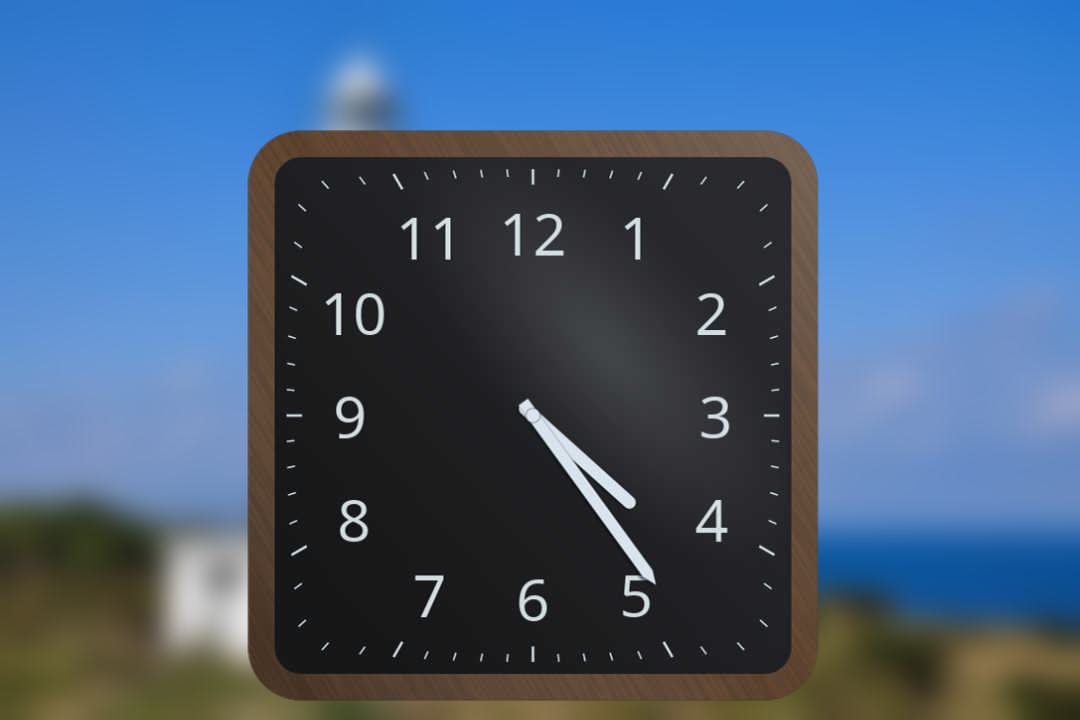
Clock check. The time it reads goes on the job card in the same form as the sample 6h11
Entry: 4h24
